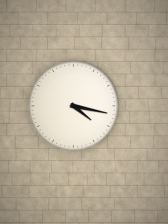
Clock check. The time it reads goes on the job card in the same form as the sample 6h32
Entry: 4h17
